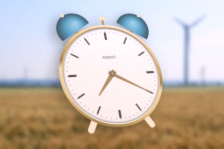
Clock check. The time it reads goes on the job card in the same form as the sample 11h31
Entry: 7h20
